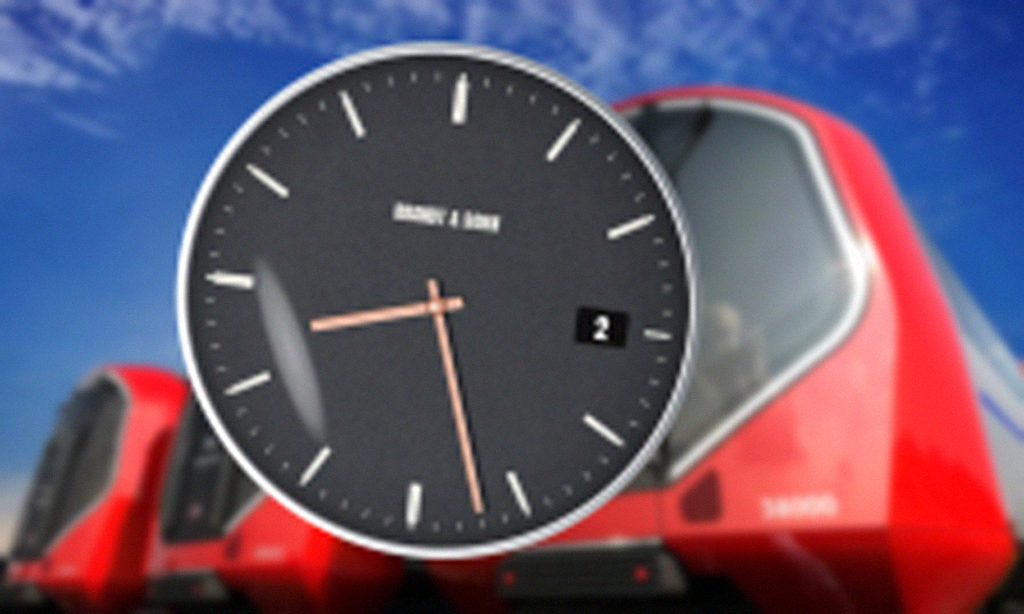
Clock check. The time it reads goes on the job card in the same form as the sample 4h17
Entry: 8h27
